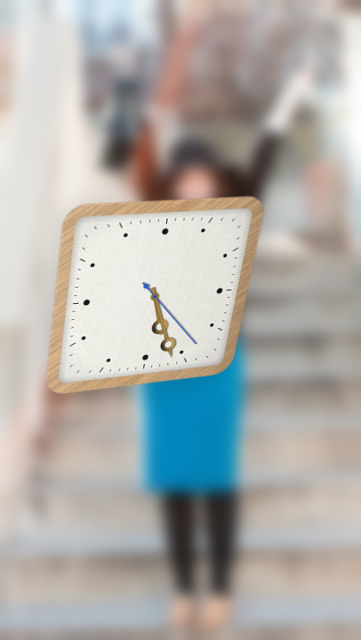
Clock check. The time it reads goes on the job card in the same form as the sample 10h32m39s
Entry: 5h26m23s
